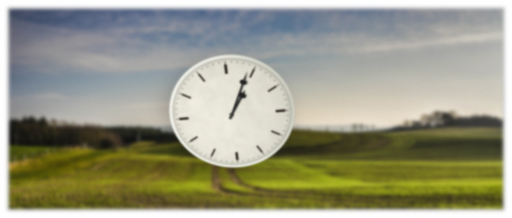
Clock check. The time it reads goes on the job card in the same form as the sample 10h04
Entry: 1h04
